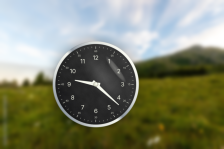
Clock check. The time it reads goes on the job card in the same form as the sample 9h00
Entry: 9h22
